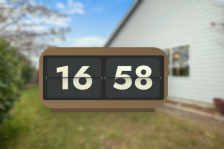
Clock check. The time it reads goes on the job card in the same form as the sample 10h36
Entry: 16h58
